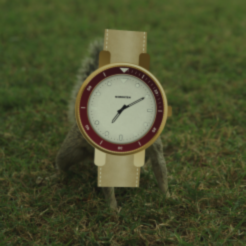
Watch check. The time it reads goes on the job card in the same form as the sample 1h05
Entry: 7h10
